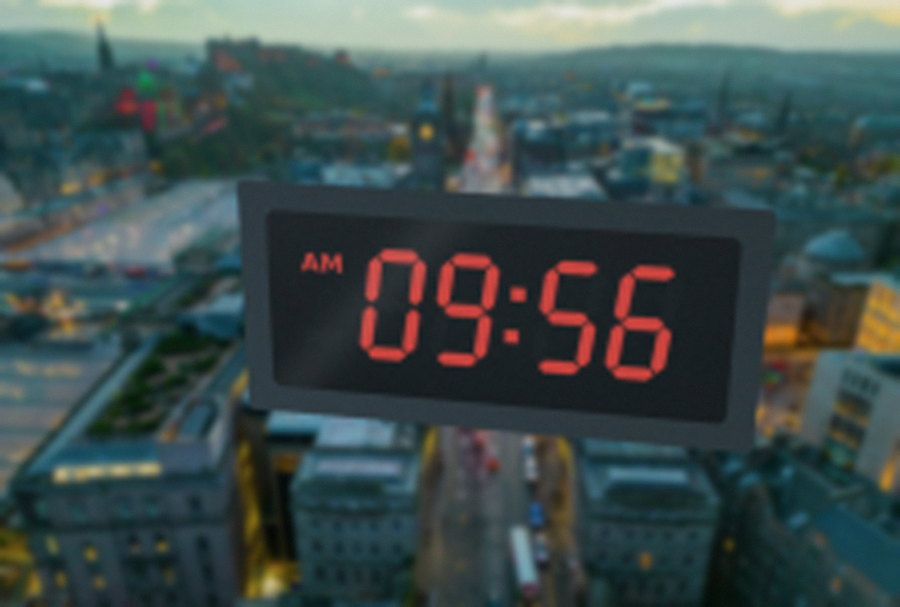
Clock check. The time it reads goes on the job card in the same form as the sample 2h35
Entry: 9h56
